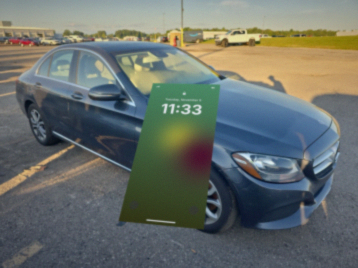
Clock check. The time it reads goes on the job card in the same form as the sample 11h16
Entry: 11h33
